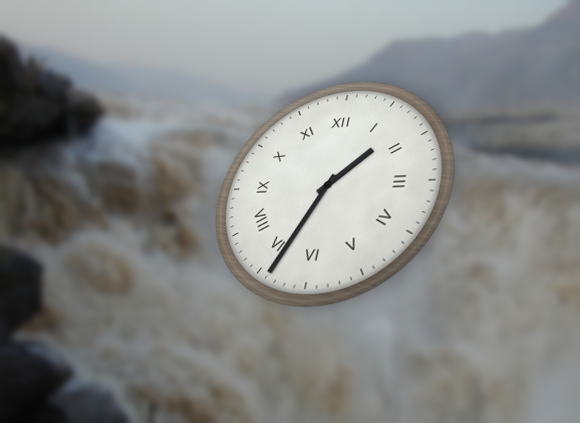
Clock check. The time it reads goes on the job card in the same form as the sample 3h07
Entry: 1h34
